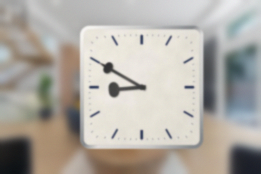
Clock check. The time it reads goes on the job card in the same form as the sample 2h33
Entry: 8h50
